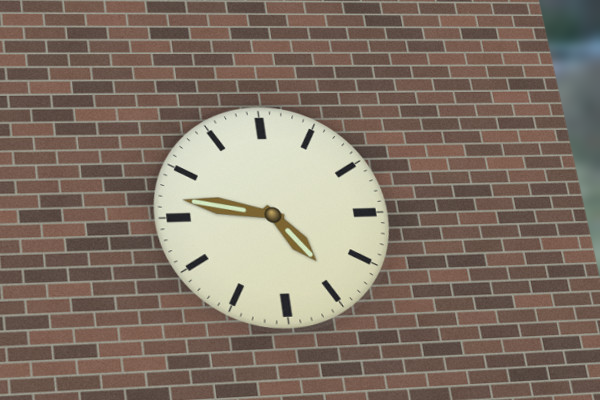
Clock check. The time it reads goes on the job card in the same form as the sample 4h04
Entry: 4h47
